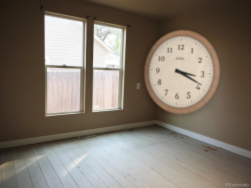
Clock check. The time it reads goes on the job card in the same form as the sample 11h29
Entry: 3h19
